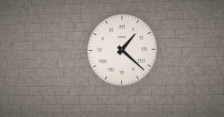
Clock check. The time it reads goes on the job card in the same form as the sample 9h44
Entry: 1h22
